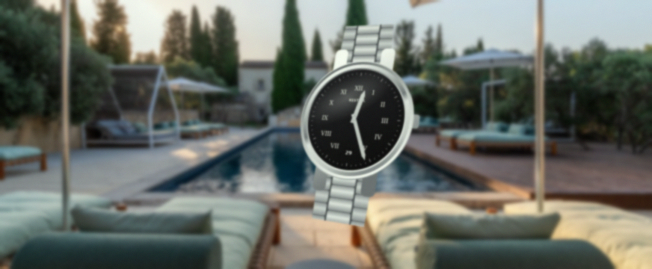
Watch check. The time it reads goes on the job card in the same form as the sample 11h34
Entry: 12h26
